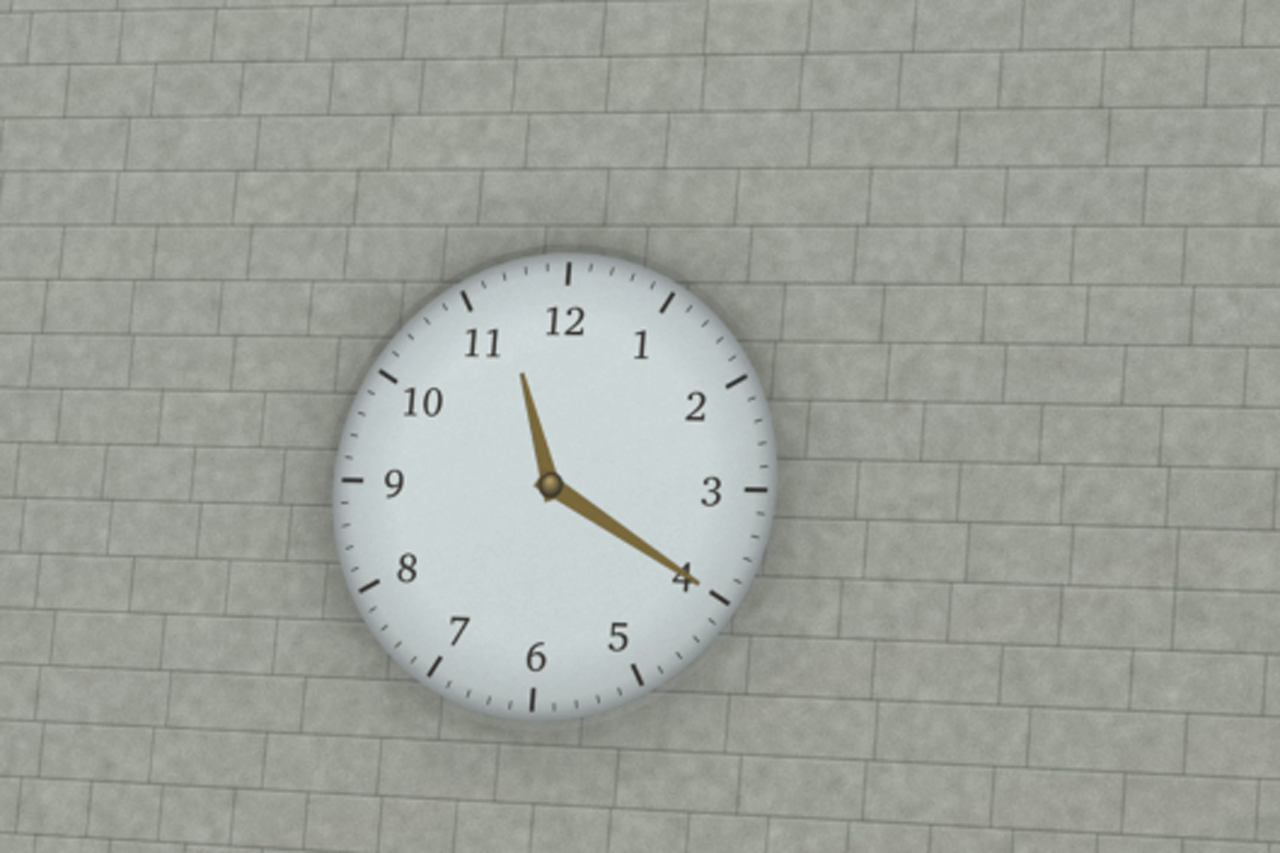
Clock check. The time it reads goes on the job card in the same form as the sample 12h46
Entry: 11h20
